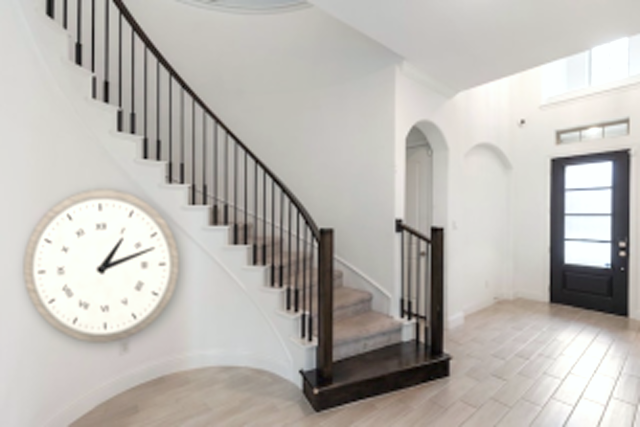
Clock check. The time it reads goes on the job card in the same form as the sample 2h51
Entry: 1h12
